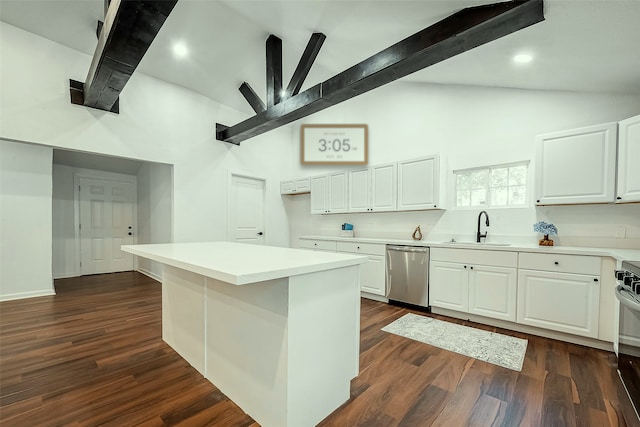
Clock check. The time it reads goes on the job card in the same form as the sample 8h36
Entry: 3h05
